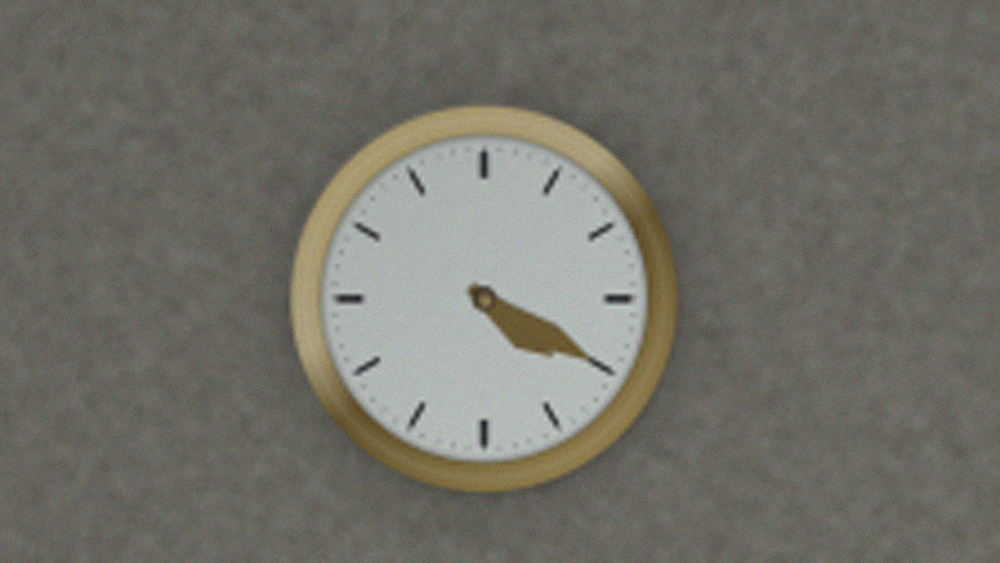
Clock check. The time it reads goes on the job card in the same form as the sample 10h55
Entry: 4h20
